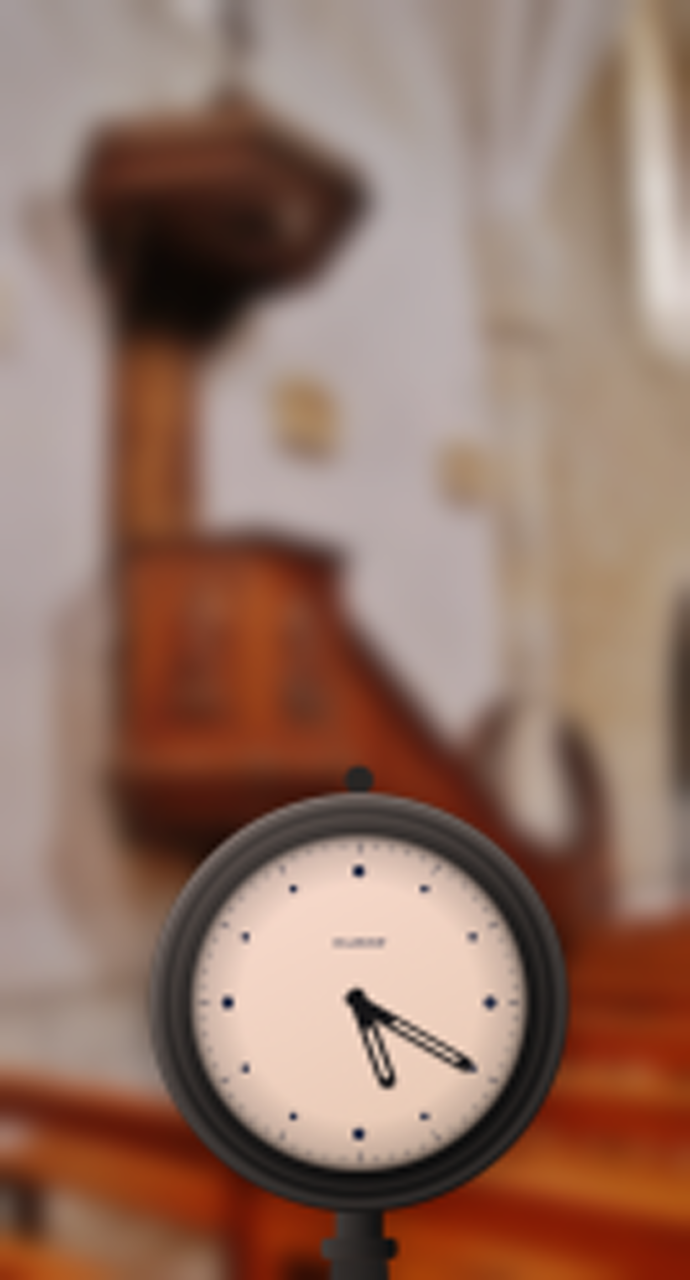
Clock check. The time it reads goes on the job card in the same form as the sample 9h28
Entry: 5h20
